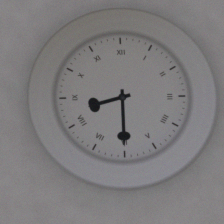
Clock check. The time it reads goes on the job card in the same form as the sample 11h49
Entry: 8h30
